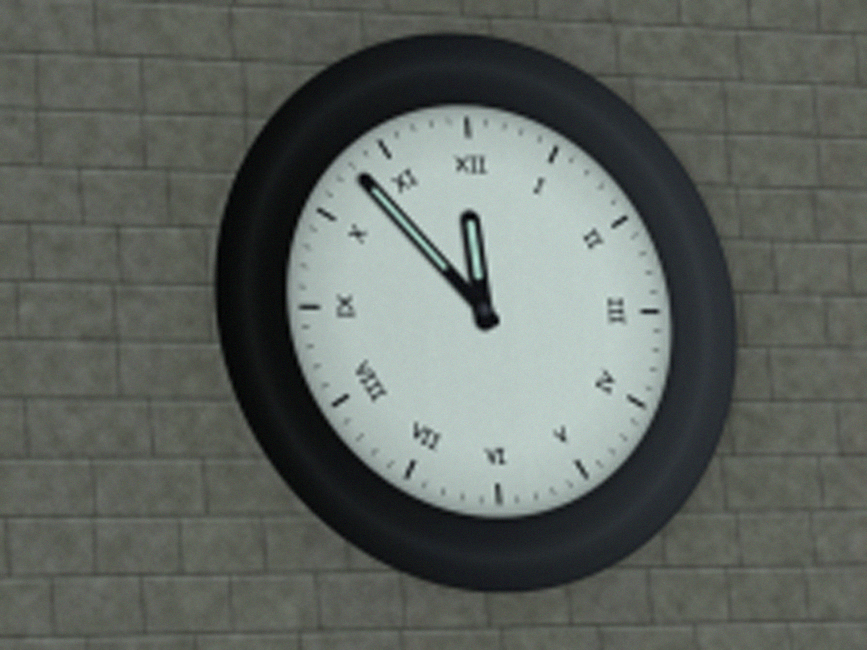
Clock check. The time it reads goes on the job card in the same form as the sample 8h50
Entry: 11h53
